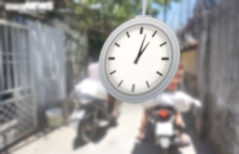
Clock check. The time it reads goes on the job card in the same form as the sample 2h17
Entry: 1h02
